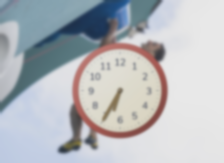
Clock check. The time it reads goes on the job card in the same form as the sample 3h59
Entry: 6h35
